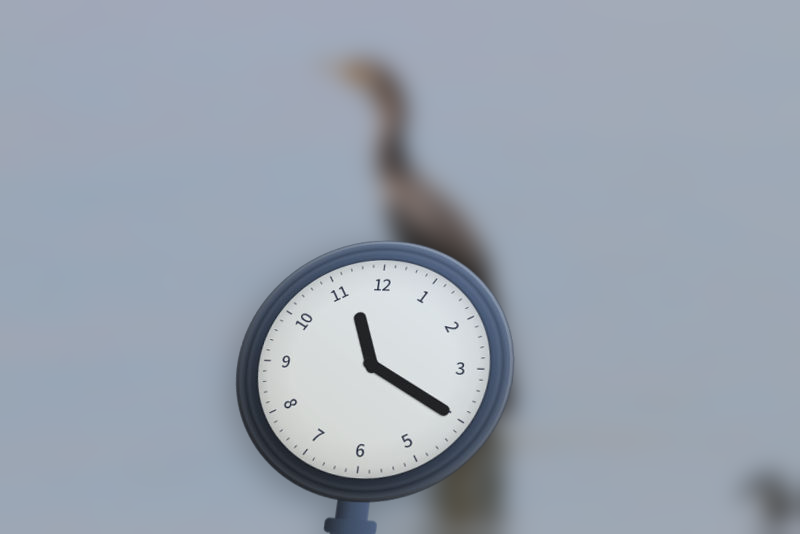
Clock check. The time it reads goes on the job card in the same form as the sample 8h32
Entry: 11h20
